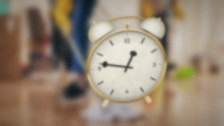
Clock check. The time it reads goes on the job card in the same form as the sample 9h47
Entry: 12h47
